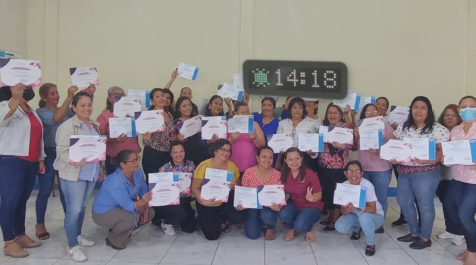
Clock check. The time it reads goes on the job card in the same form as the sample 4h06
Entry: 14h18
